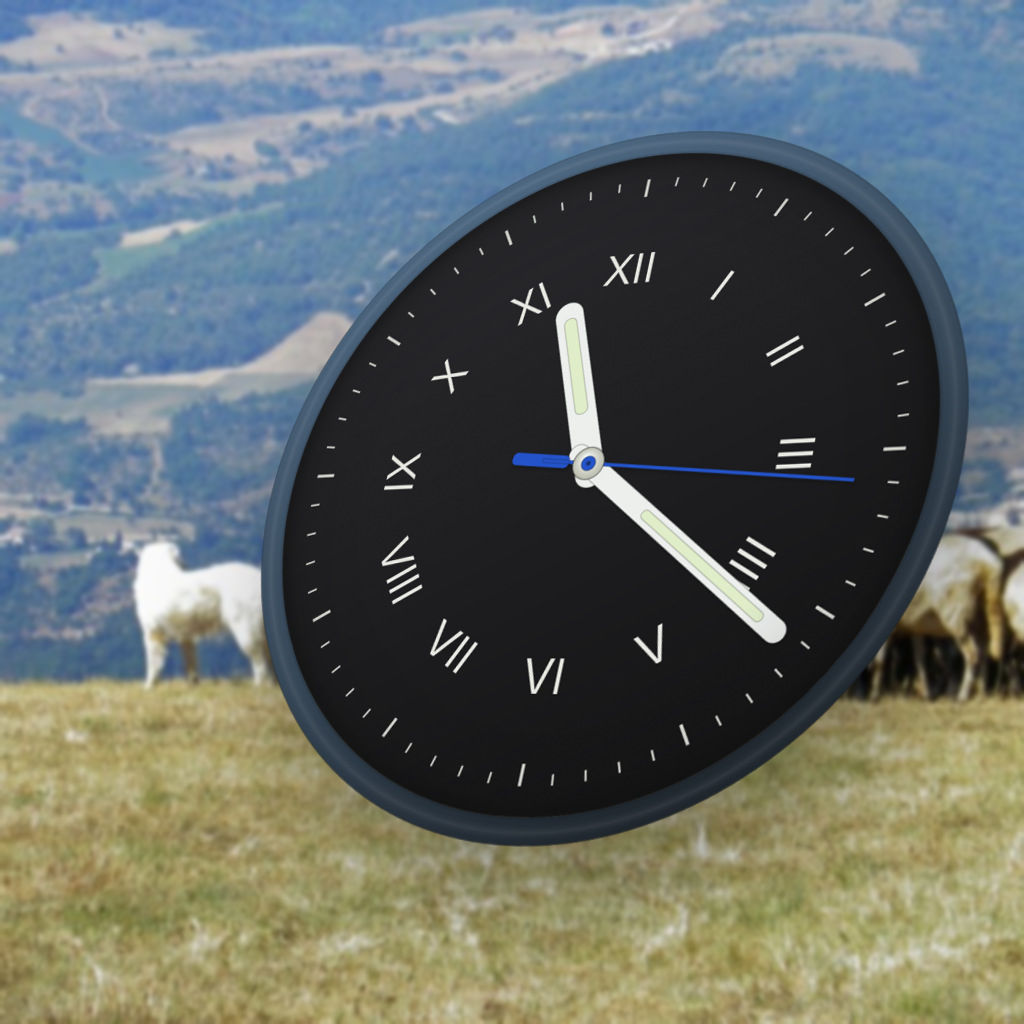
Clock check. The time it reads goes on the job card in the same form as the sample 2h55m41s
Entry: 11h21m16s
